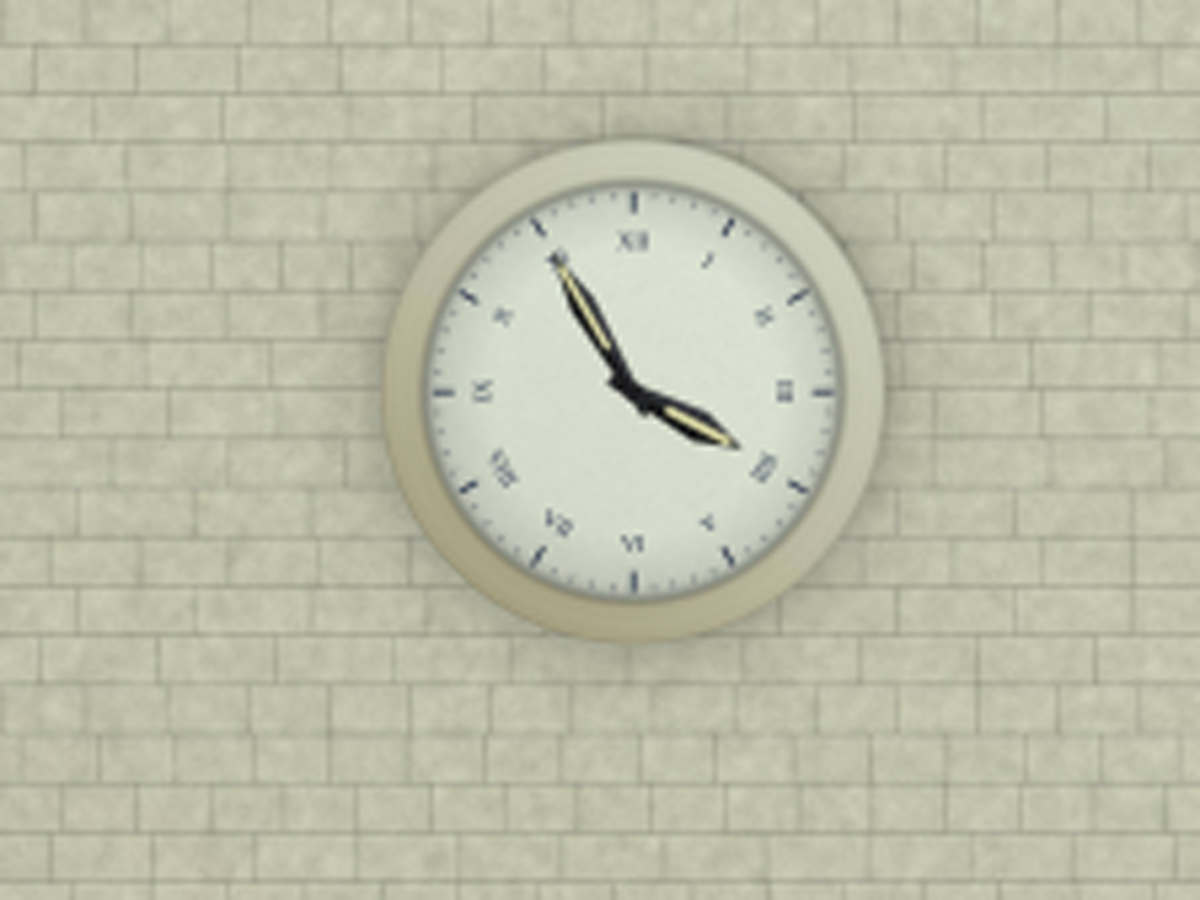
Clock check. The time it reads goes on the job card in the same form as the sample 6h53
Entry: 3h55
